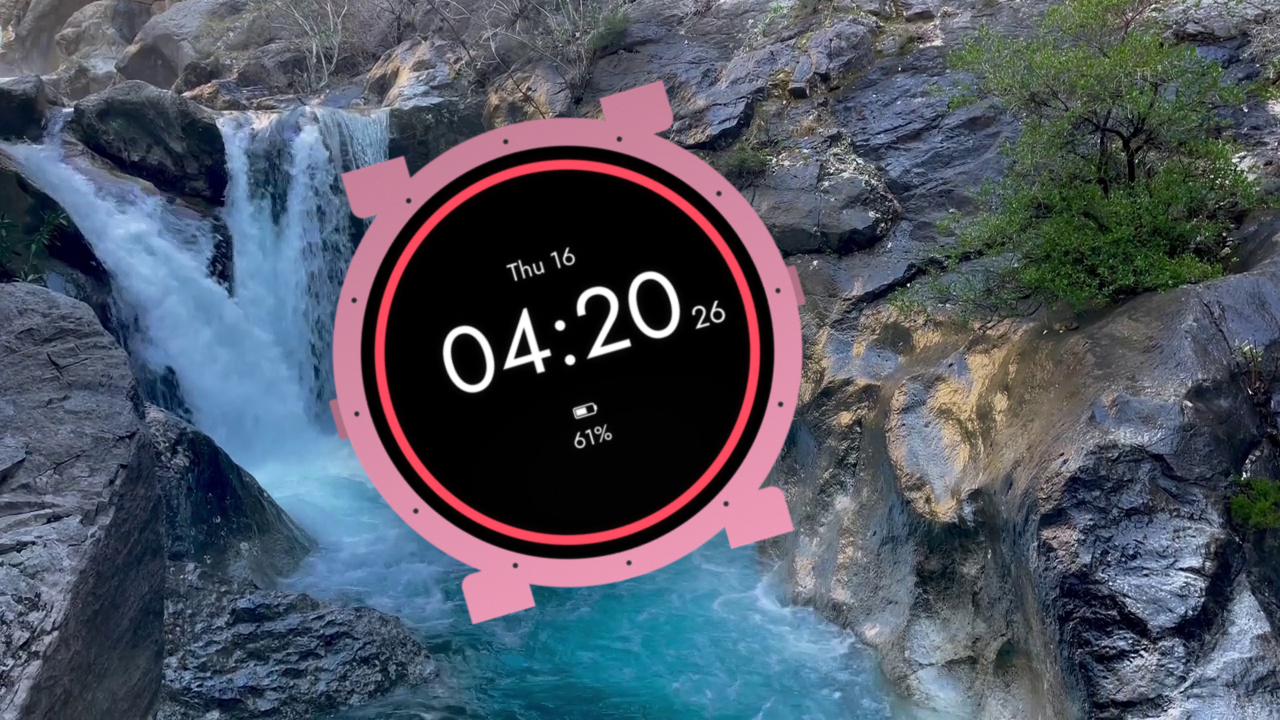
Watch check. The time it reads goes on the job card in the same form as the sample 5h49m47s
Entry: 4h20m26s
